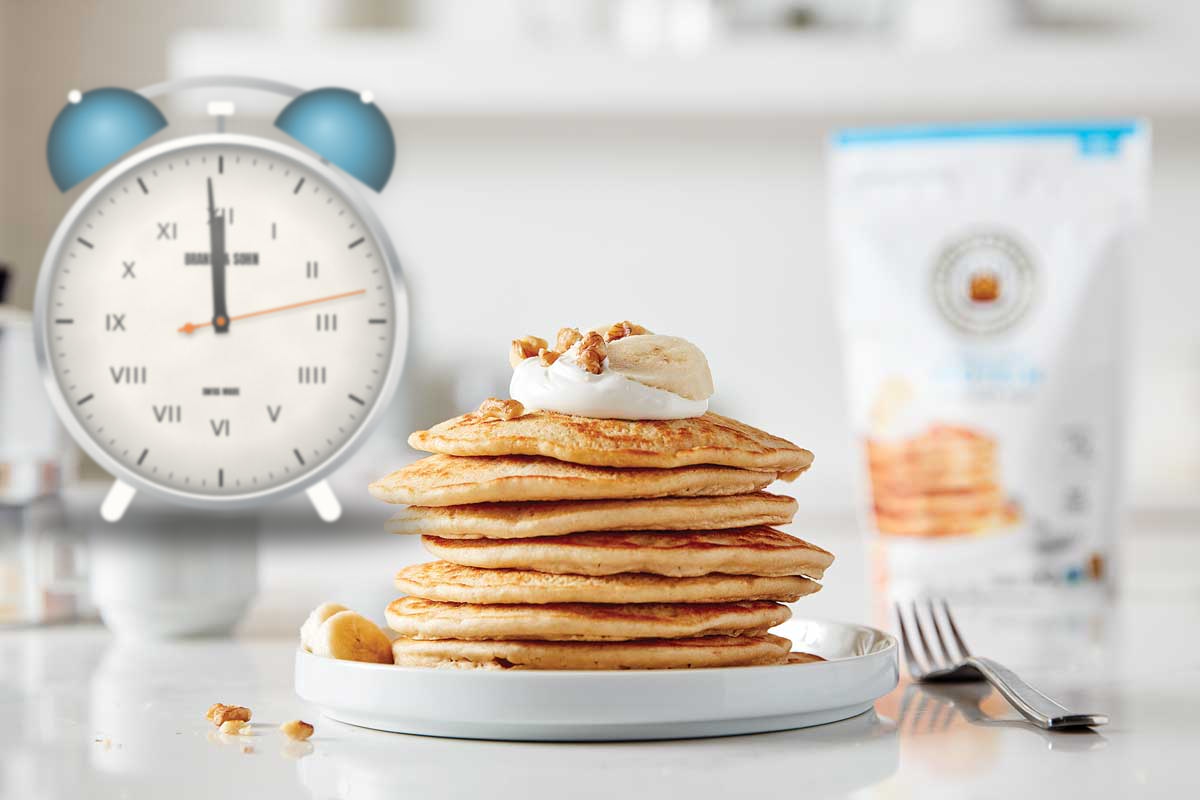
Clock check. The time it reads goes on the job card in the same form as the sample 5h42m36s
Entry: 11h59m13s
